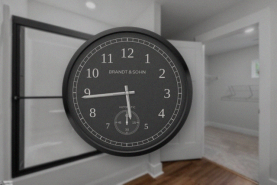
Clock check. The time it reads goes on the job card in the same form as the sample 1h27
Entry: 5h44
